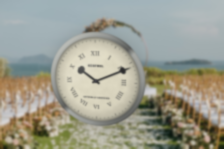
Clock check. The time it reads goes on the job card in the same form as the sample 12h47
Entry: 10h11
